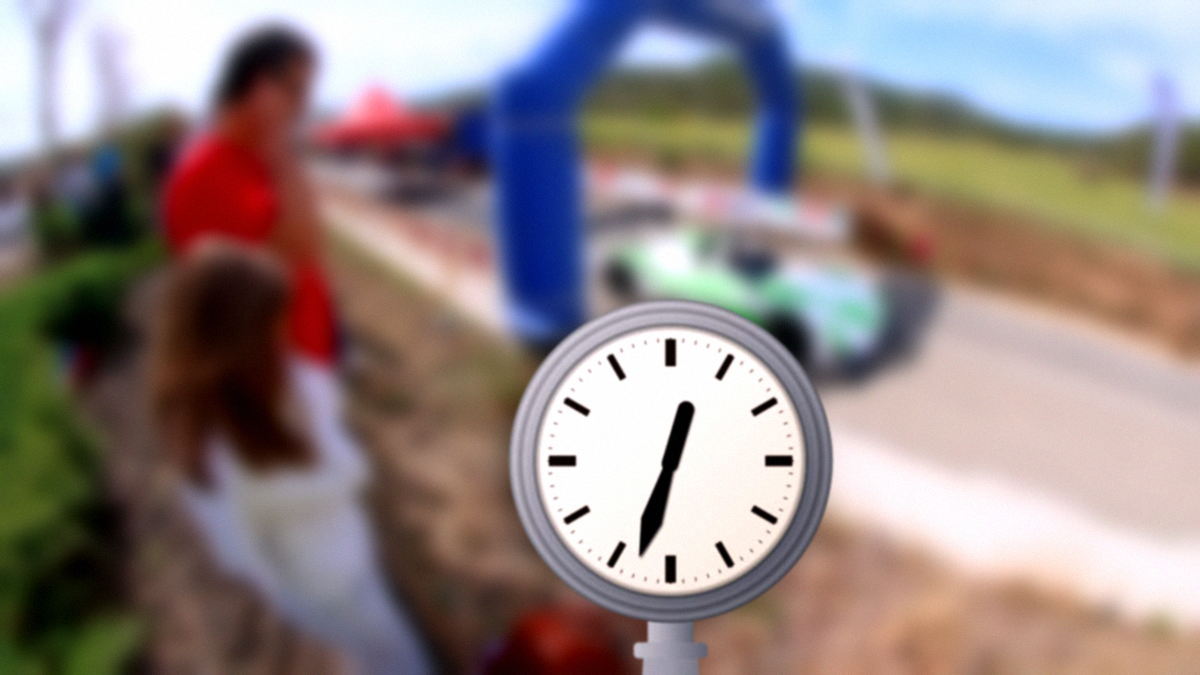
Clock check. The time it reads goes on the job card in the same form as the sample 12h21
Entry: 12h33
